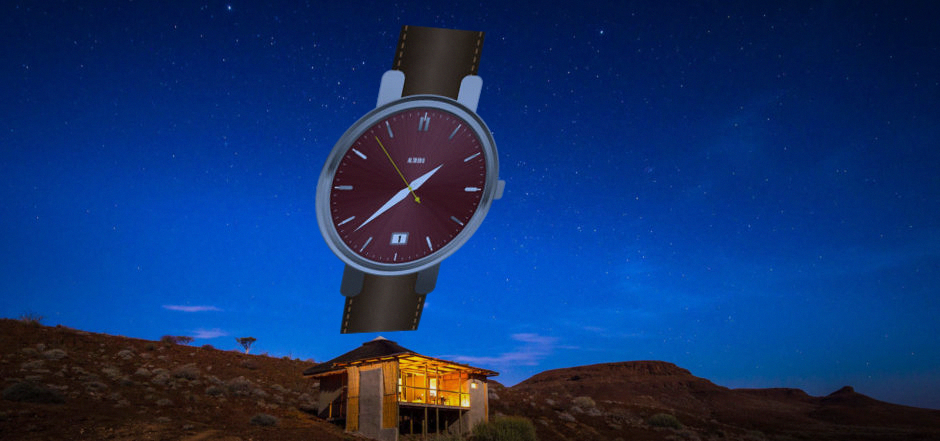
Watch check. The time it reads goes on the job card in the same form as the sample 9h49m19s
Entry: 1h37m53s
